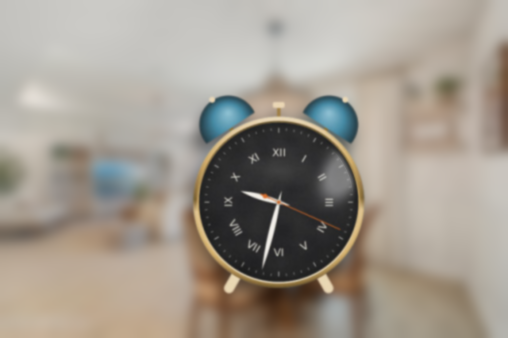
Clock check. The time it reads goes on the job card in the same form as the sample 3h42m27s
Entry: 9h32m19s
